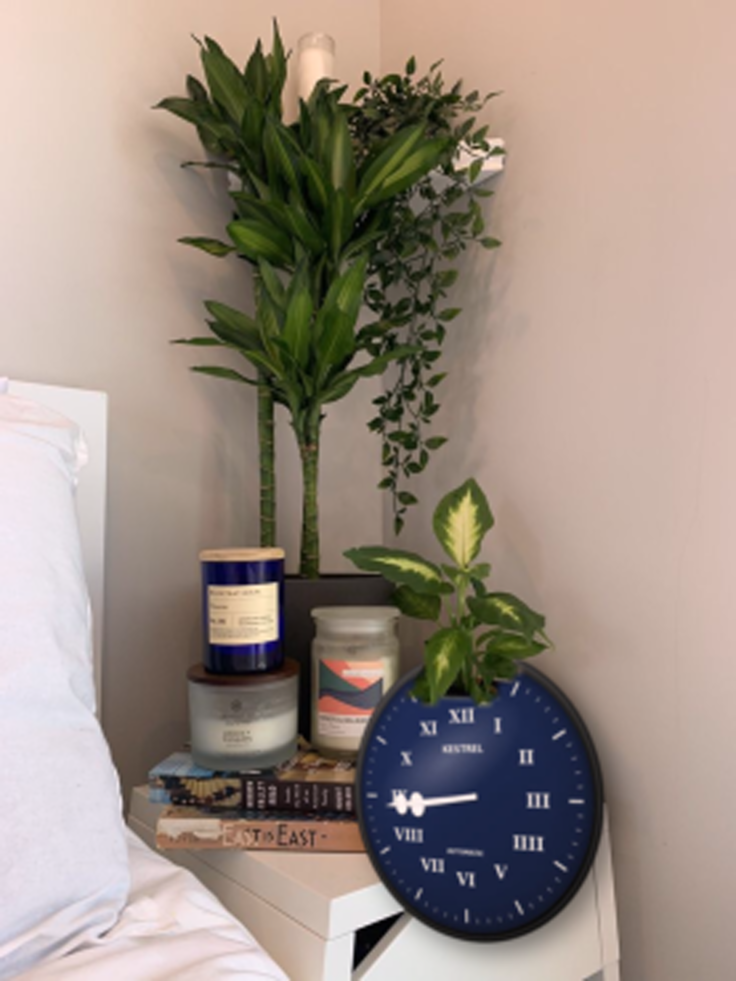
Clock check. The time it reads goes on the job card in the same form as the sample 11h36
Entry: 8h44
